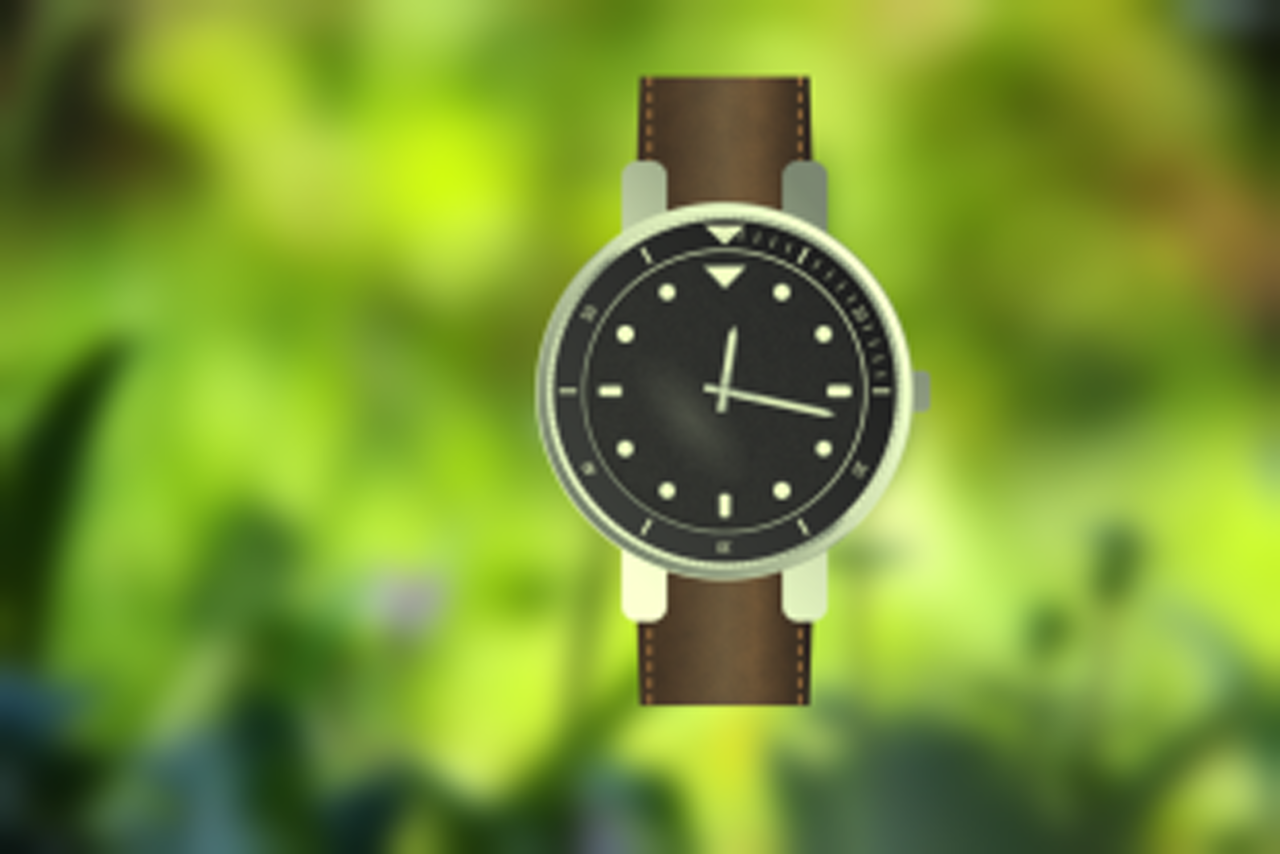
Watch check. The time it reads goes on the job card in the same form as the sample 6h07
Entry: 12h17
